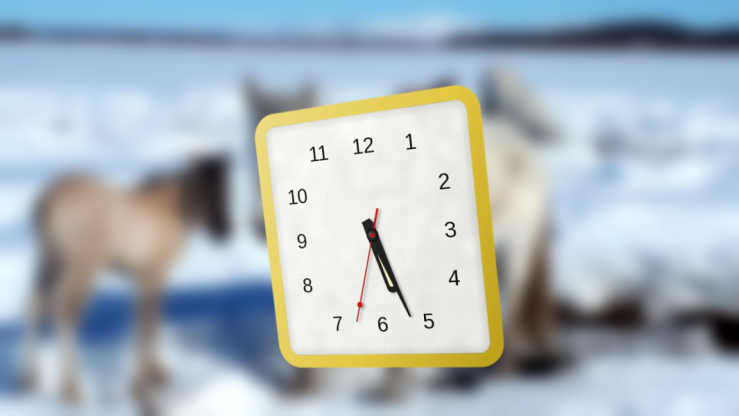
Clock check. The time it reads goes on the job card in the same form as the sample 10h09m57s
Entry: 5h26m33s
